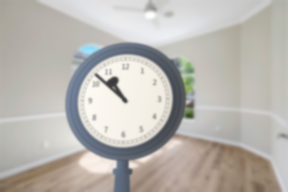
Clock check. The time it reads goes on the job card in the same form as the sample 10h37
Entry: 10h52
